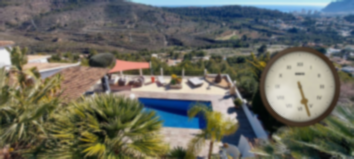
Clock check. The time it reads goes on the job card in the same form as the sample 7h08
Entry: 5h27
